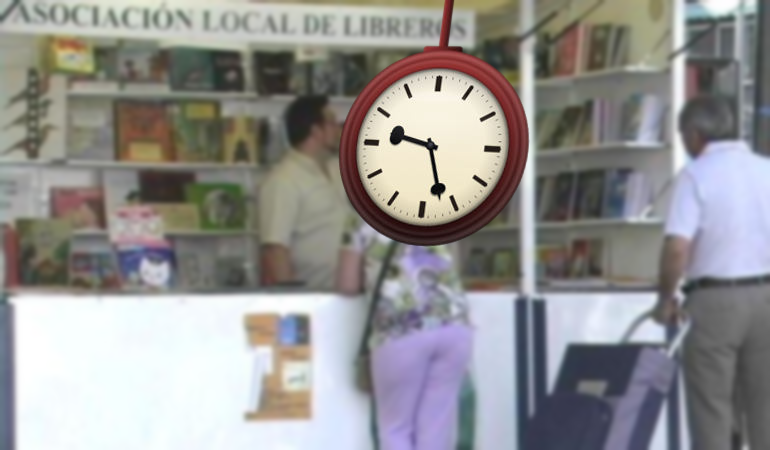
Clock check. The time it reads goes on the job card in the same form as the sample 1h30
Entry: 9h27
